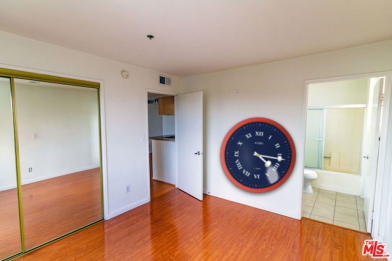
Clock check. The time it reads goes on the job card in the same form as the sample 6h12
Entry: 4h16
